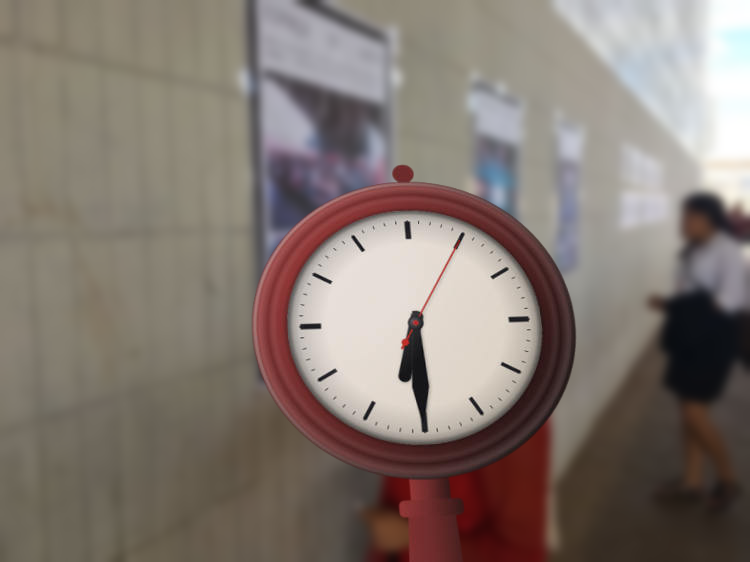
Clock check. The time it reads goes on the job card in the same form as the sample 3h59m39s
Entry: 6h30m05s
